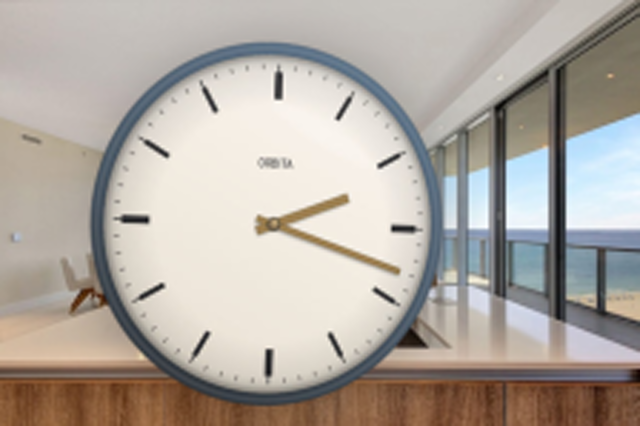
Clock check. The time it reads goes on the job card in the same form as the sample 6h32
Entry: 2h18
